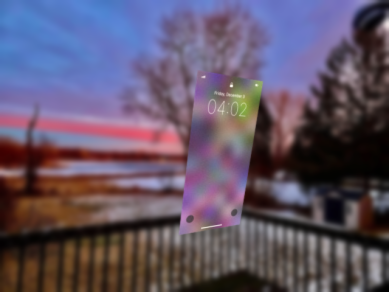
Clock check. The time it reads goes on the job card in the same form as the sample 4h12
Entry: 4h02
